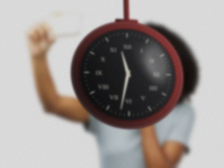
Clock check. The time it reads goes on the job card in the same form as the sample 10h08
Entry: 11h32
